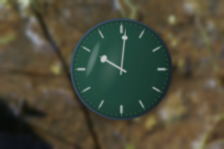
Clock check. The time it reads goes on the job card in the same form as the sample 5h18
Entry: 10h01
